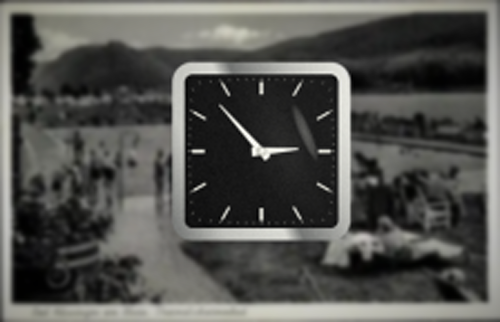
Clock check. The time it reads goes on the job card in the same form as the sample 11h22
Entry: 2h53
